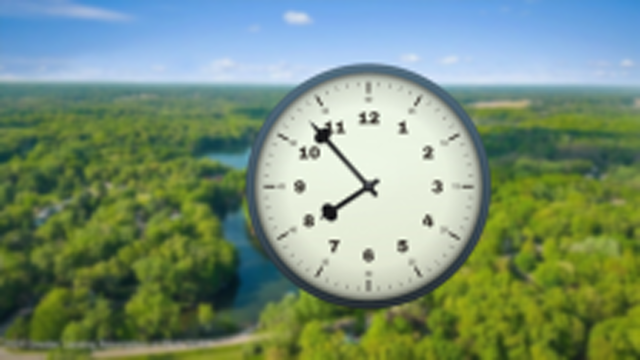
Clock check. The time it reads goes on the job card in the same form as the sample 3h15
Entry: 7h53
